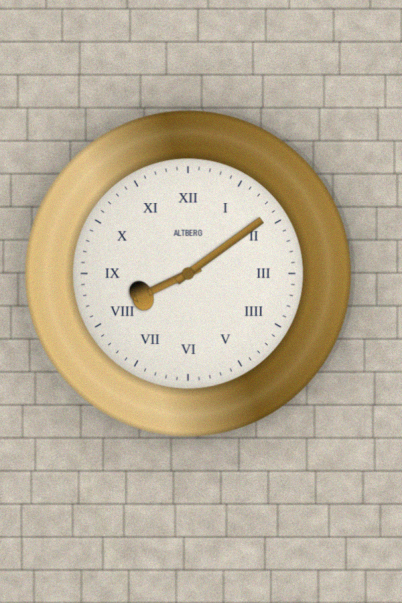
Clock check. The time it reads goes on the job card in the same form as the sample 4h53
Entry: 8h09
